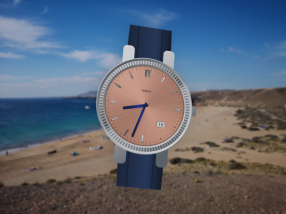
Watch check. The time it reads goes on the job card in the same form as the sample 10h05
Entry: 8h33
